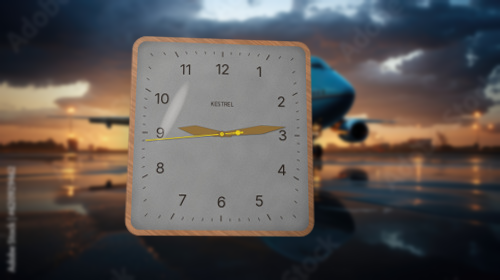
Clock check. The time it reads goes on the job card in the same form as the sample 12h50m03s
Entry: 9h13m44s
